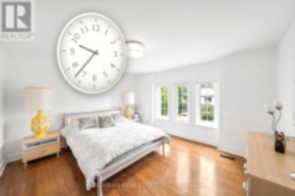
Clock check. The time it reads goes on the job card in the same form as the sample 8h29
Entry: 9h37
